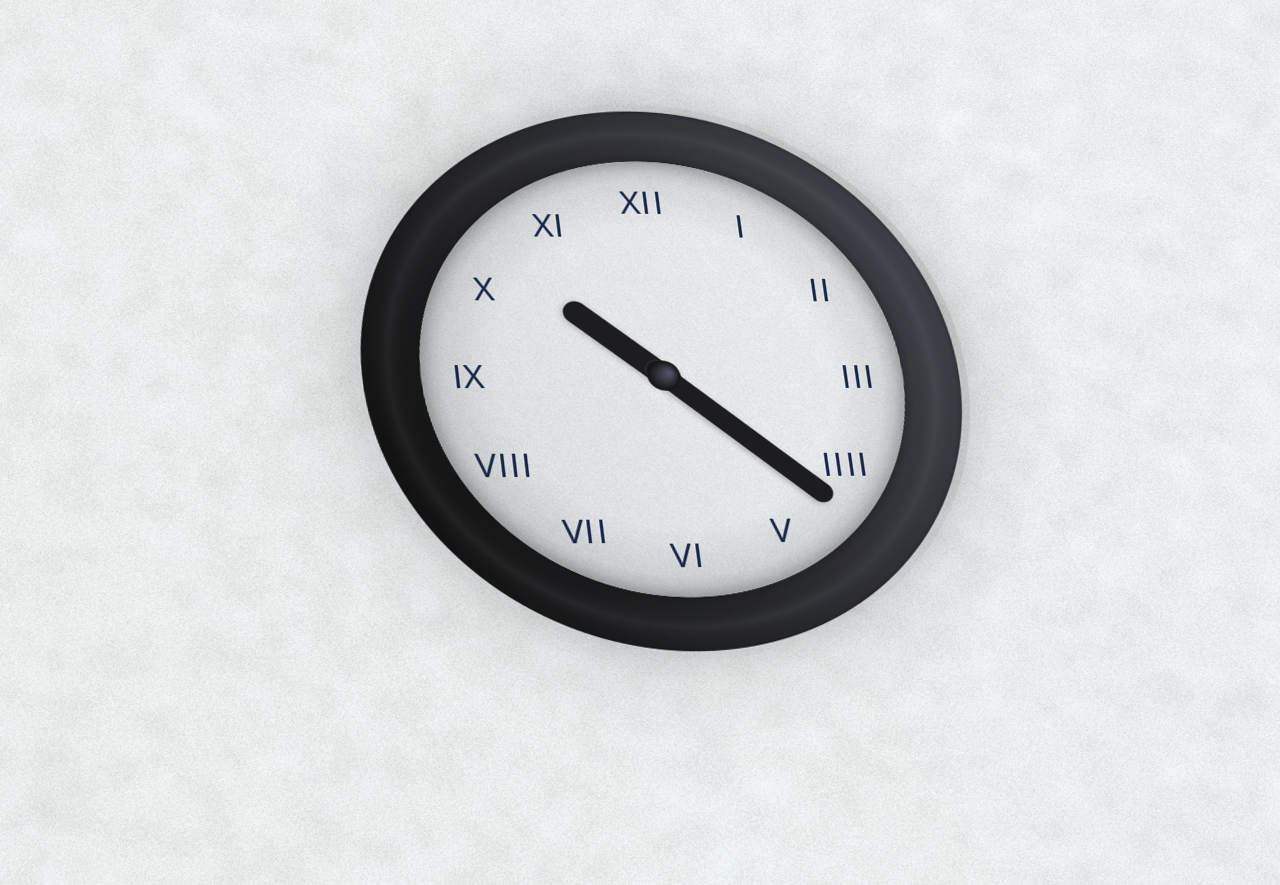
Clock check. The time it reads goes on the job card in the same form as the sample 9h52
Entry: 10h22
